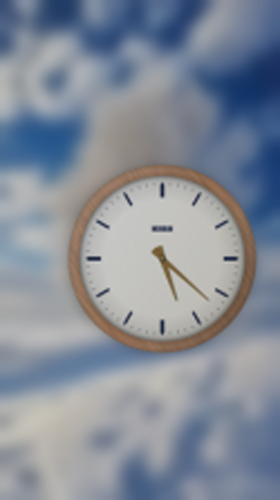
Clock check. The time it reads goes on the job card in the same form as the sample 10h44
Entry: 5h22
